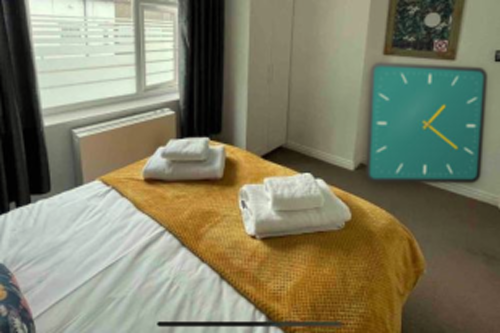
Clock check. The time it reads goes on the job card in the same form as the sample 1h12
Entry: 1h21
